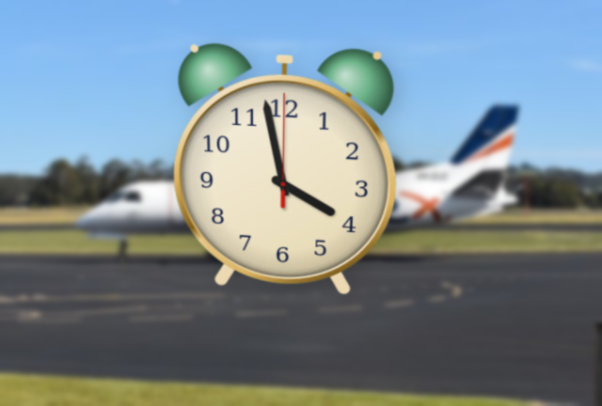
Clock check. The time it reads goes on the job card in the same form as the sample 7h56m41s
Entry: 3h58m00s
